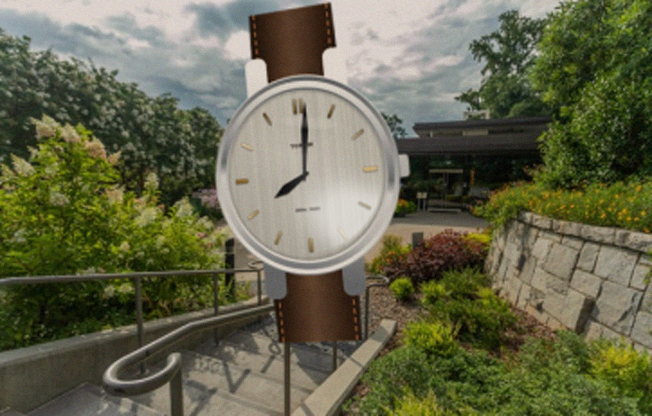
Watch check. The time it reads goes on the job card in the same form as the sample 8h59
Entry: 8h01
